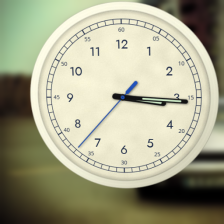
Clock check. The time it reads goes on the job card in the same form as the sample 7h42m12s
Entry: 3h15m37s
